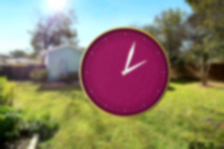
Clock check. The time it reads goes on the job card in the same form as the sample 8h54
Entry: 2h03
